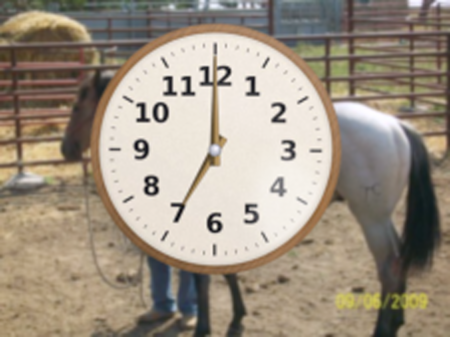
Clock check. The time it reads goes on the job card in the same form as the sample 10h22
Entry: 7h00
